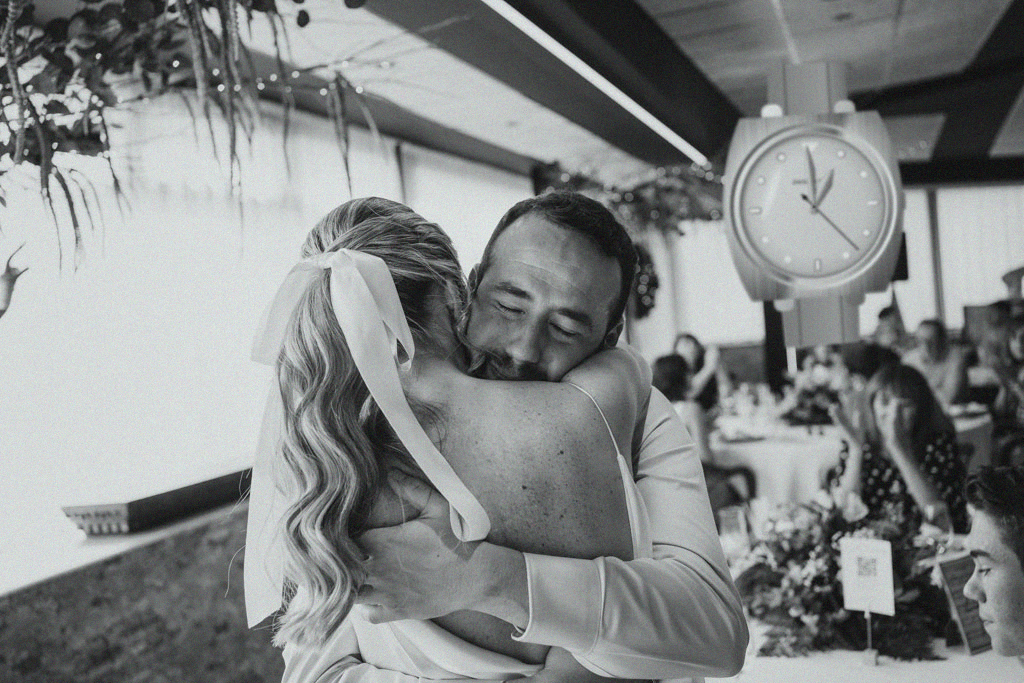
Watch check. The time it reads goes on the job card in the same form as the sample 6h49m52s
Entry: 12h59m23s
